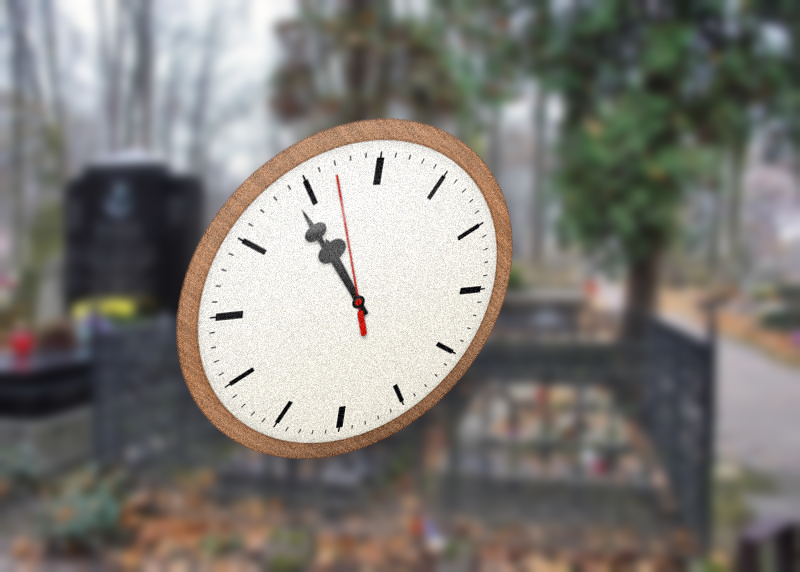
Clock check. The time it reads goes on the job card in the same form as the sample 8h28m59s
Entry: 10h53m57s
